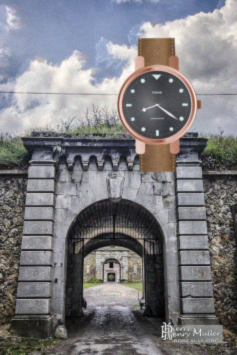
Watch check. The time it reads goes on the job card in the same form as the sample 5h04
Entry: 8h21
